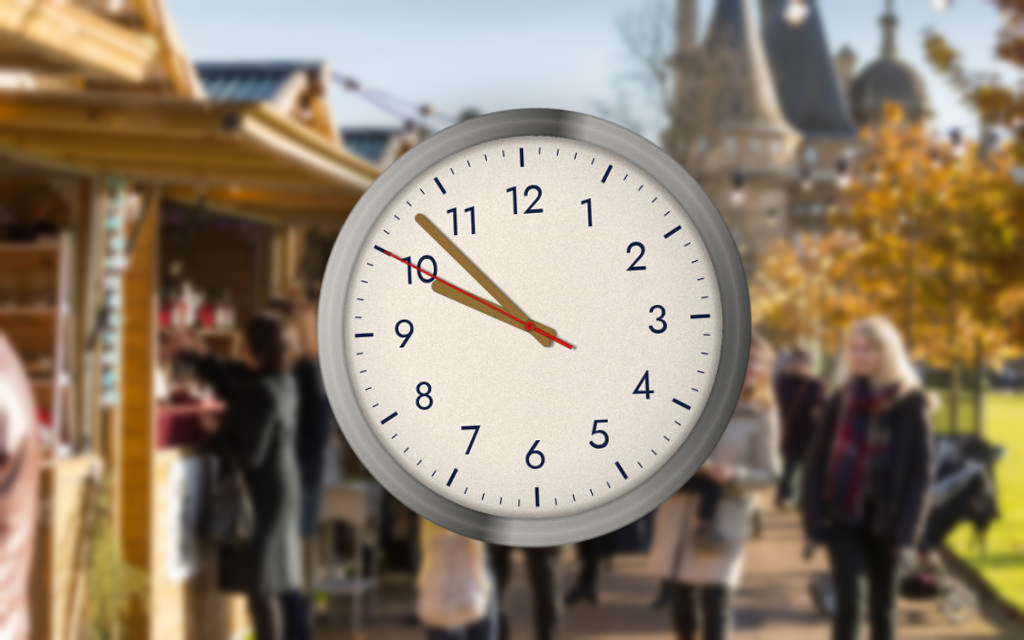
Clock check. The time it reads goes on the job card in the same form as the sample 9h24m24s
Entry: 9h52m50s
